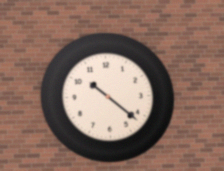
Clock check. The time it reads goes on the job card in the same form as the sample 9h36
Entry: 10h22
